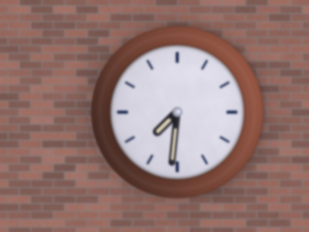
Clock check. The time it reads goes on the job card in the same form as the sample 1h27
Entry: 7h31
